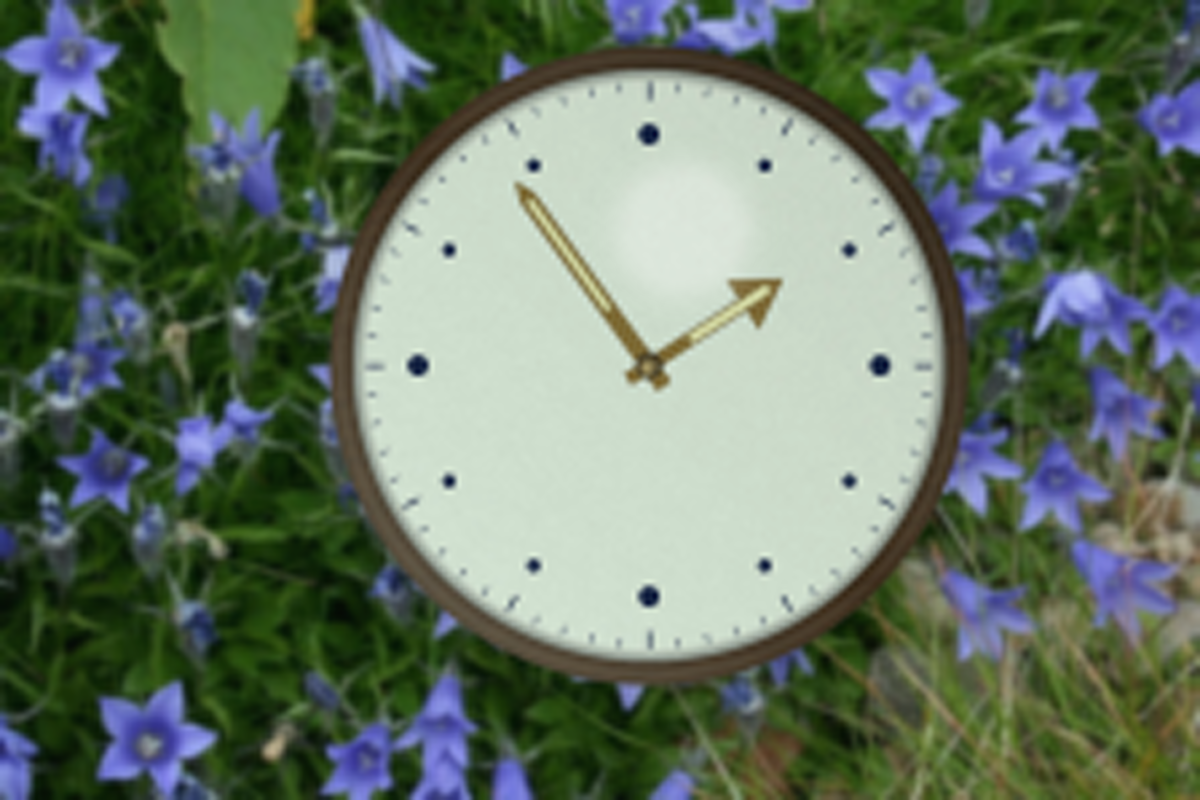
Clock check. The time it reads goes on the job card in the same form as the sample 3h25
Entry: 1h54
